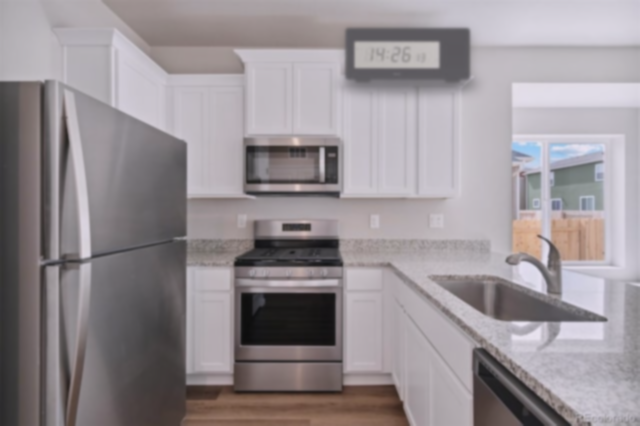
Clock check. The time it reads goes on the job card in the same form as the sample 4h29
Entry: 14h26
